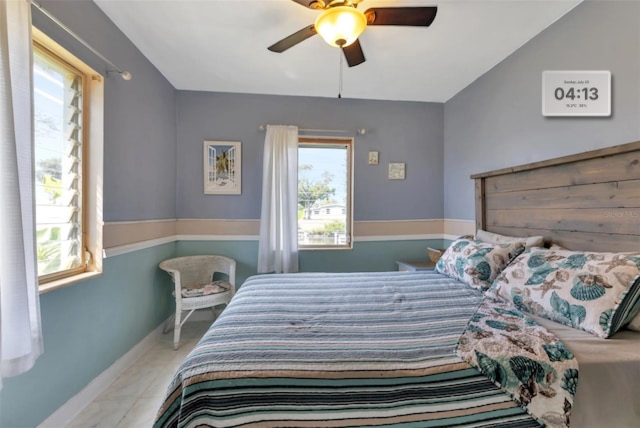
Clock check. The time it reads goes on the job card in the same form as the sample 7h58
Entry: 4h13
